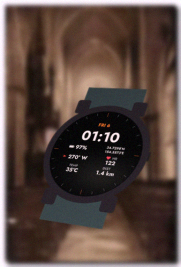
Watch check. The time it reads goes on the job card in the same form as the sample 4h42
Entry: 1h10
